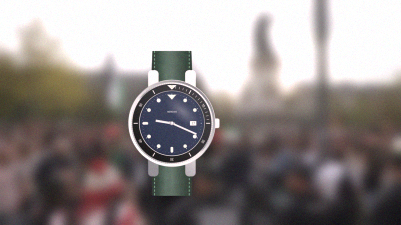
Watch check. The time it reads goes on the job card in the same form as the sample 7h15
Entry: 9h19
